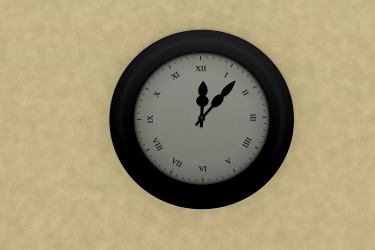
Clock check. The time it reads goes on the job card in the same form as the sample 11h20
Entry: 12h07
